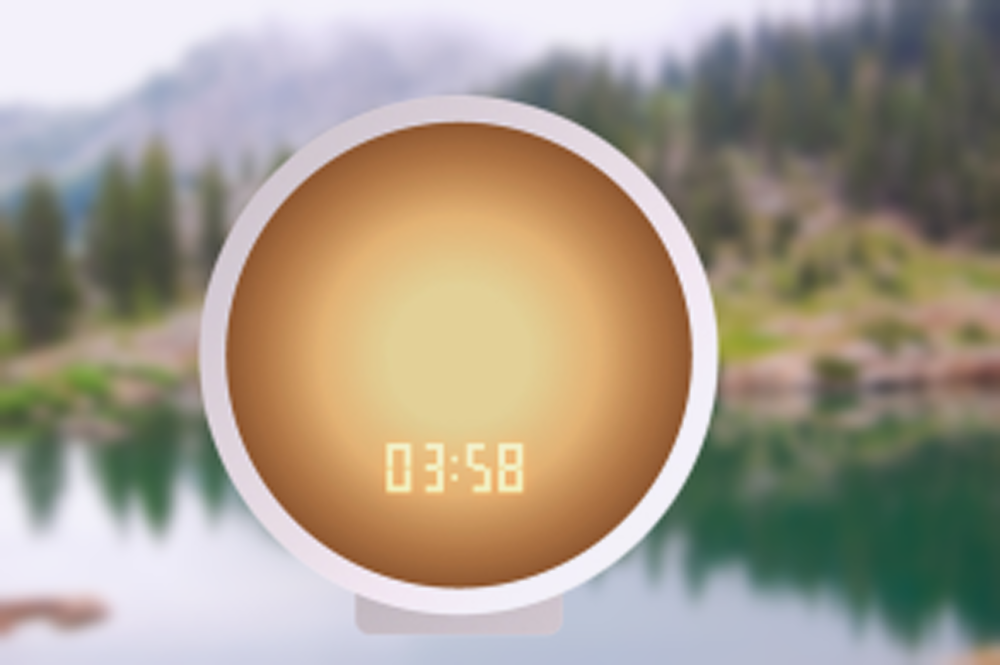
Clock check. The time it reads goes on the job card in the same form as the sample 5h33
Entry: 3h58
